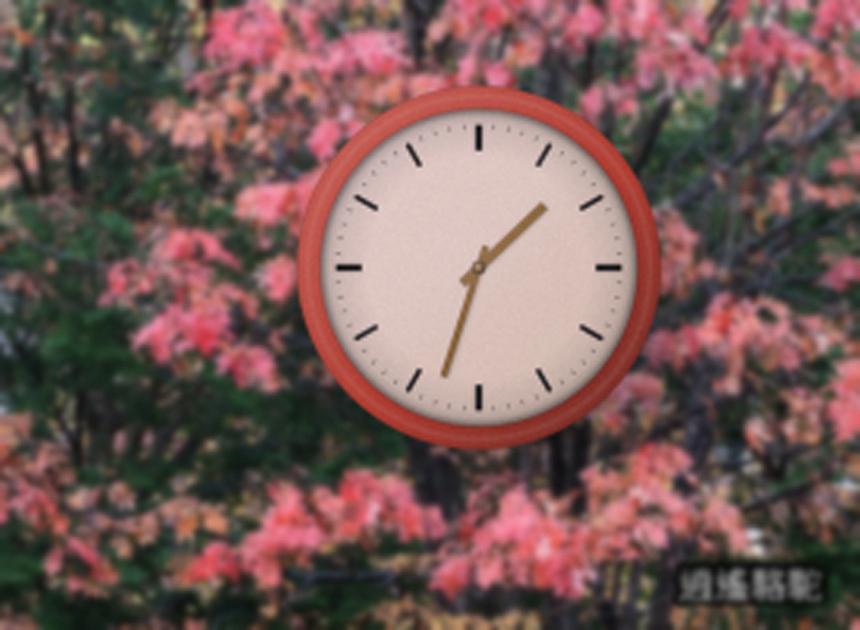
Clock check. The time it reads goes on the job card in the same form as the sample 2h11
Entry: 1h33
